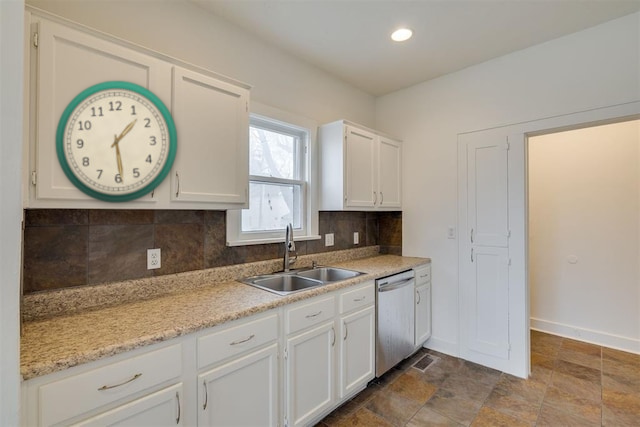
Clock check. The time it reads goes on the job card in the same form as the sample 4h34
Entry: 1h29
